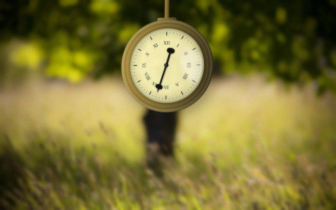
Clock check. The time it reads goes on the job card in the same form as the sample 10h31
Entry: 12h33
